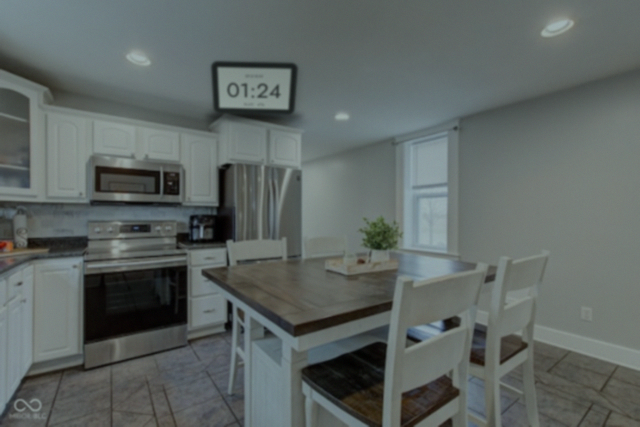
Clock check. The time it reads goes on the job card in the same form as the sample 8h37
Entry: 1h24
